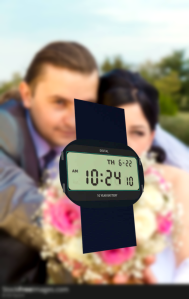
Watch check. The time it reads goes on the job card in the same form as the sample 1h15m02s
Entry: 10h24m10s
